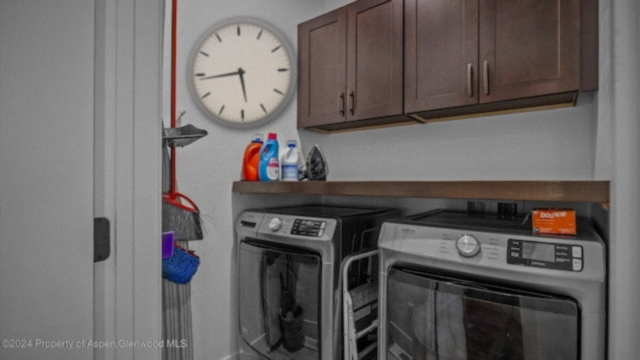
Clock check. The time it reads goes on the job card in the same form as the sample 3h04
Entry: 5h44
